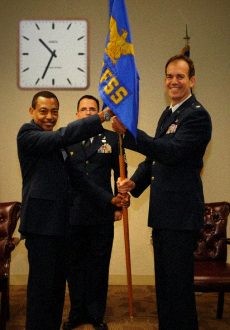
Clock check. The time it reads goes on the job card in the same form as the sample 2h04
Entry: 10h34
